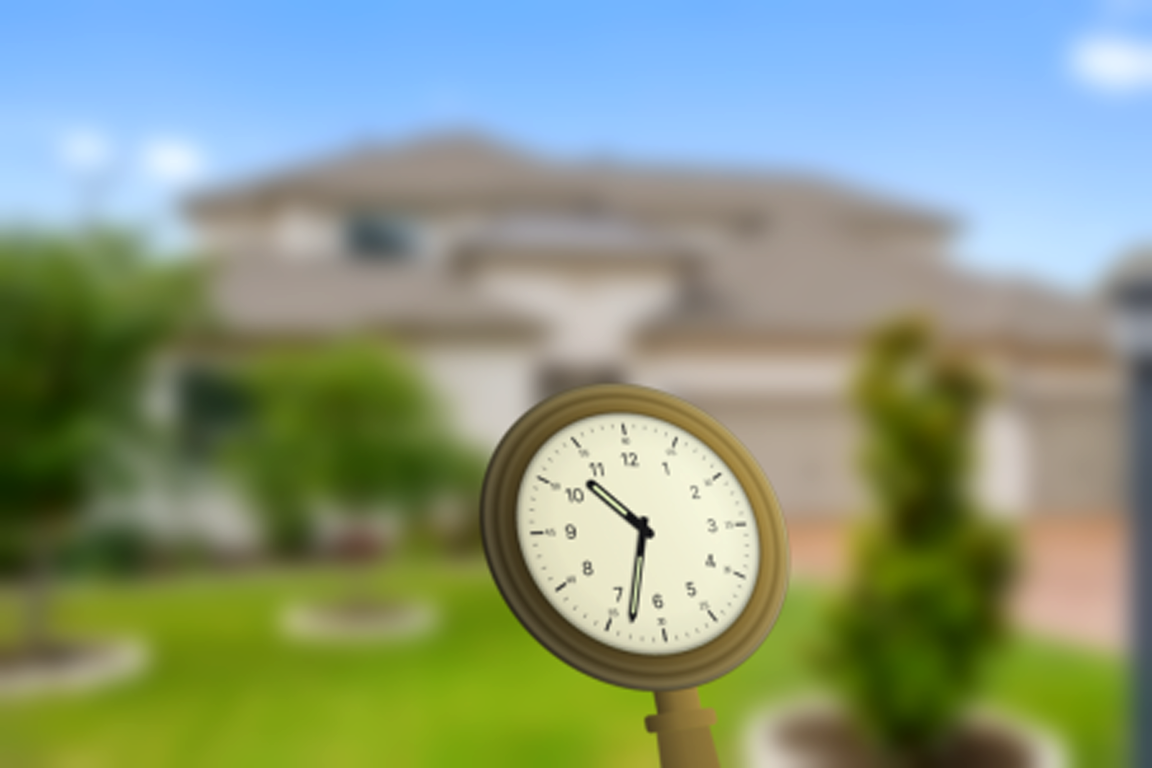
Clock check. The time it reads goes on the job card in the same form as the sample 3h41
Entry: 10h33
